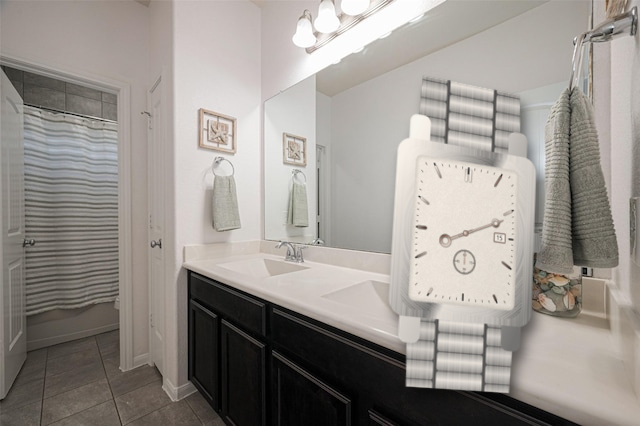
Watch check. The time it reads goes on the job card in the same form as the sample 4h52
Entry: 8h11
